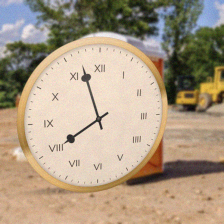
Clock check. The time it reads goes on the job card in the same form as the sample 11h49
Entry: 7h57
